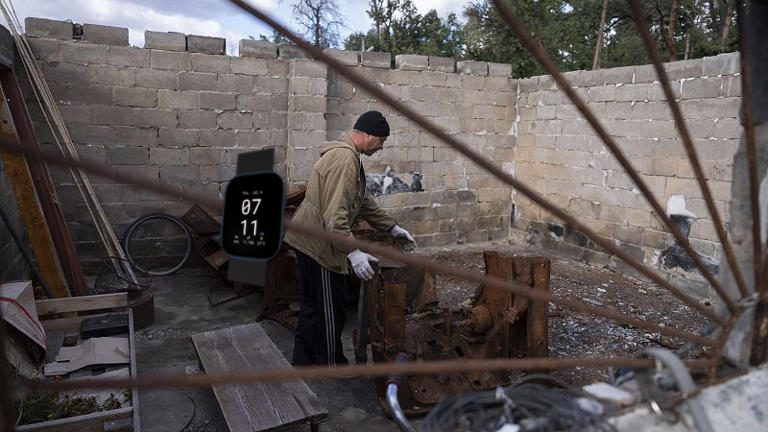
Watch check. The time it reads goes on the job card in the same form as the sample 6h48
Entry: 7h11
